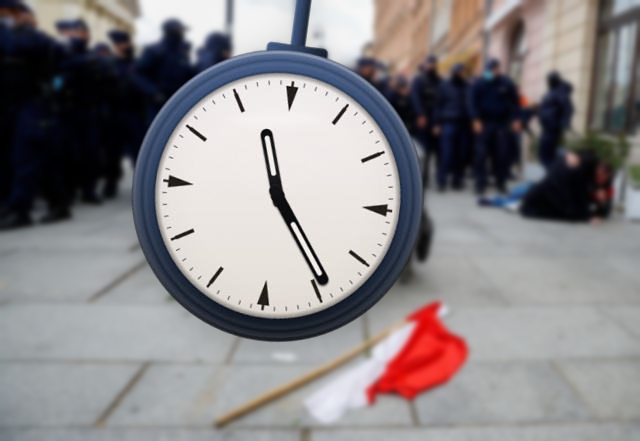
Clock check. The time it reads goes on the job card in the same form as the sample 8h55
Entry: 11h24
